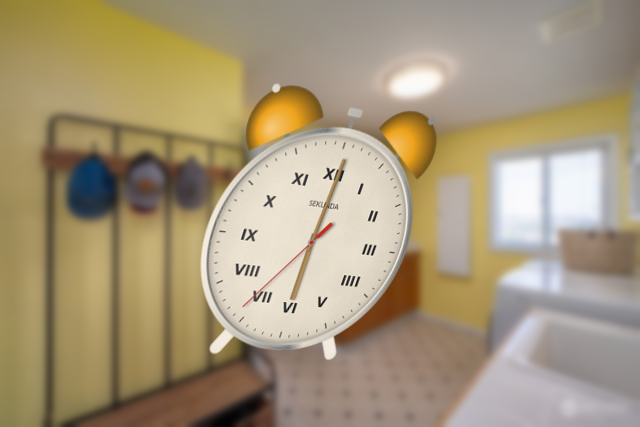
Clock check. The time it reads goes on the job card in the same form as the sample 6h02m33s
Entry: 6h00m36s
